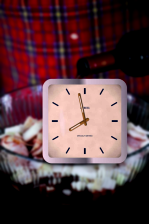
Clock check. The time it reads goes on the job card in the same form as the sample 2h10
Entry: 7h58
